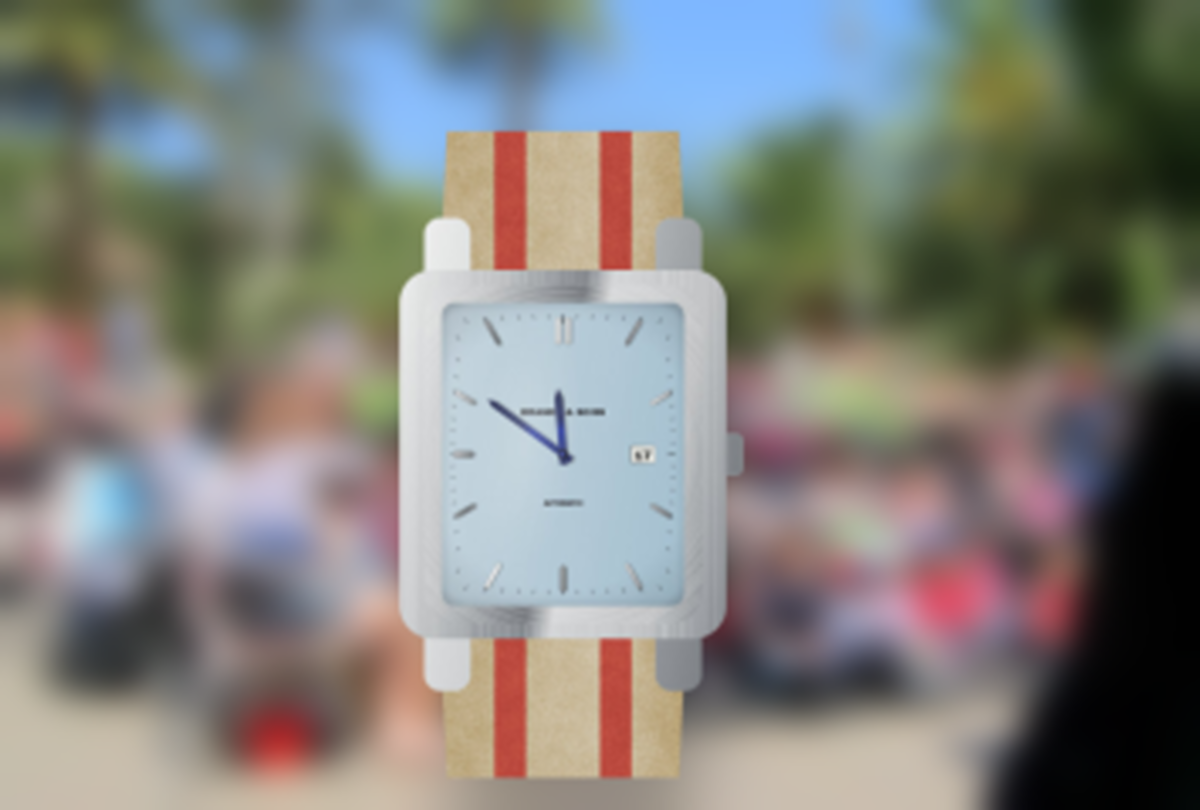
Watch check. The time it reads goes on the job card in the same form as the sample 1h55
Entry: 11h51
